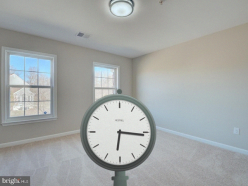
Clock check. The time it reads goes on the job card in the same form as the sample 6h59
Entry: 6h16
